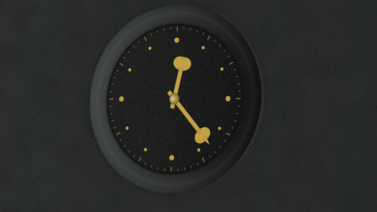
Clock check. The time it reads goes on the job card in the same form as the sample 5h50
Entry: 12h23
